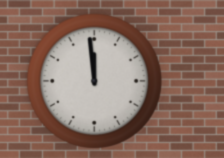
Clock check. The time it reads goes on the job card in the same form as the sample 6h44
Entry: 11h59
